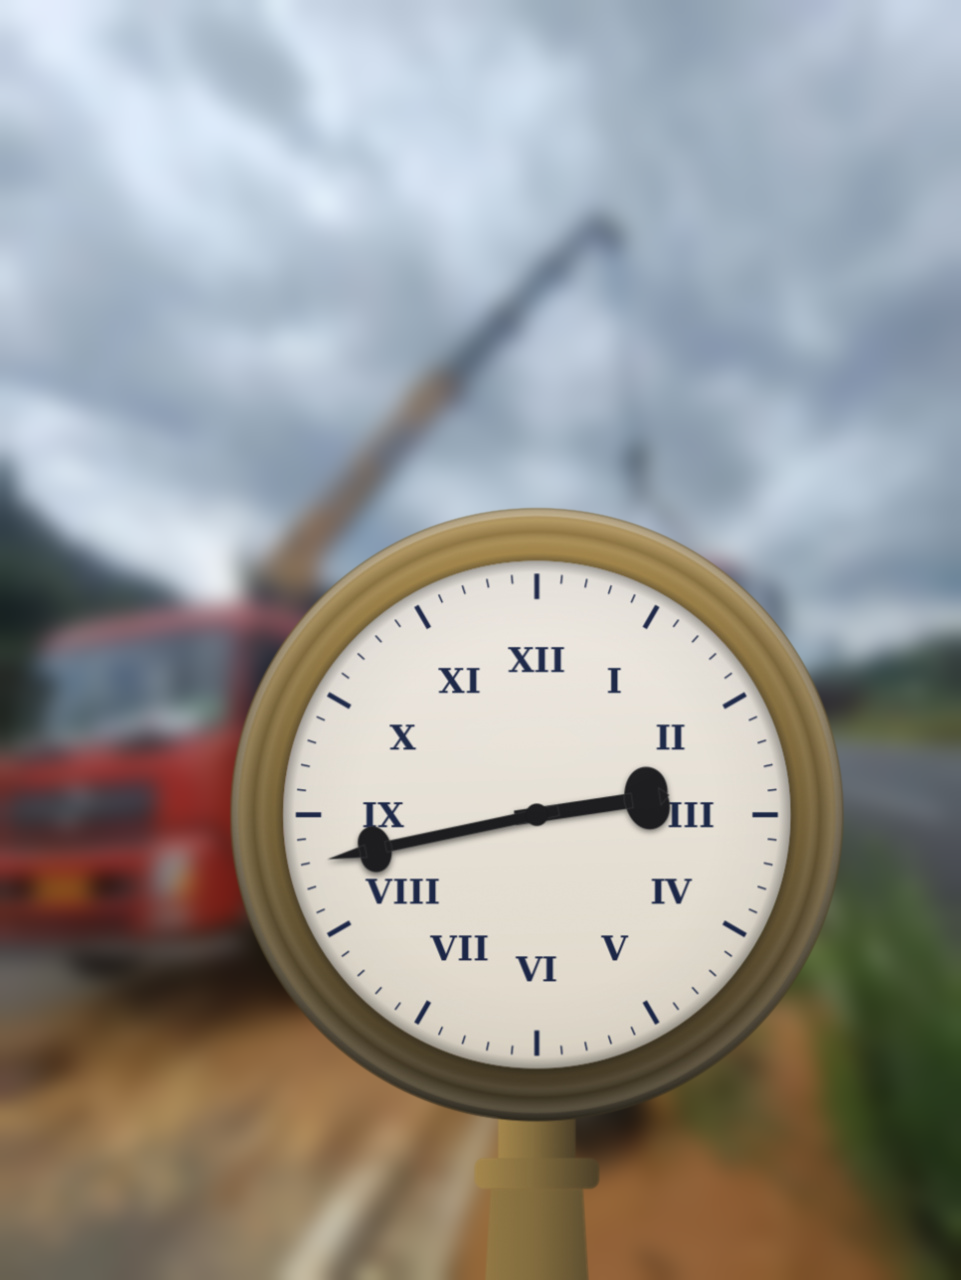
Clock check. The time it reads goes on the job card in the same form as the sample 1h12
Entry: 2h43
